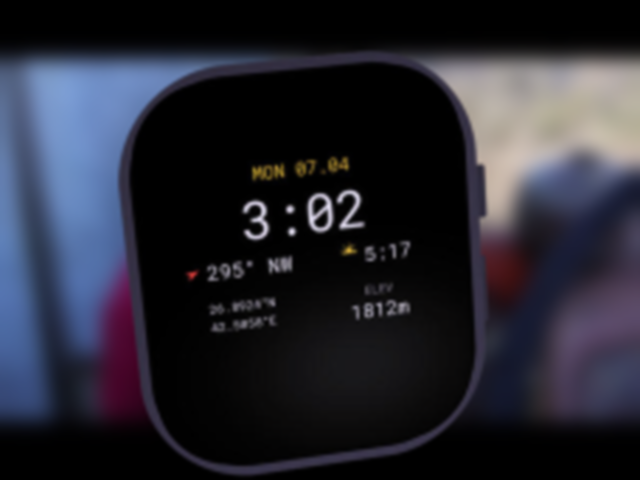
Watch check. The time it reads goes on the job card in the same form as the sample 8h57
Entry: 3h02
